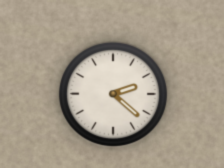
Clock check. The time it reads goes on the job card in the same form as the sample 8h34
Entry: 2h22
